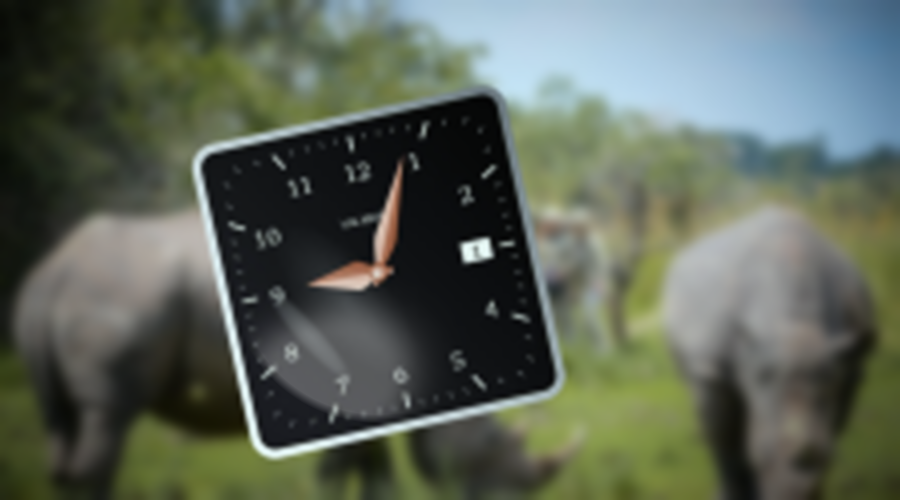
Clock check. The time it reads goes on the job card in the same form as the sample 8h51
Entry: 9h04
